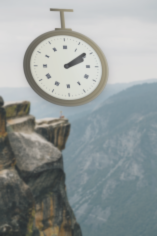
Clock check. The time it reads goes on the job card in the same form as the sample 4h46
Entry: 2h09
